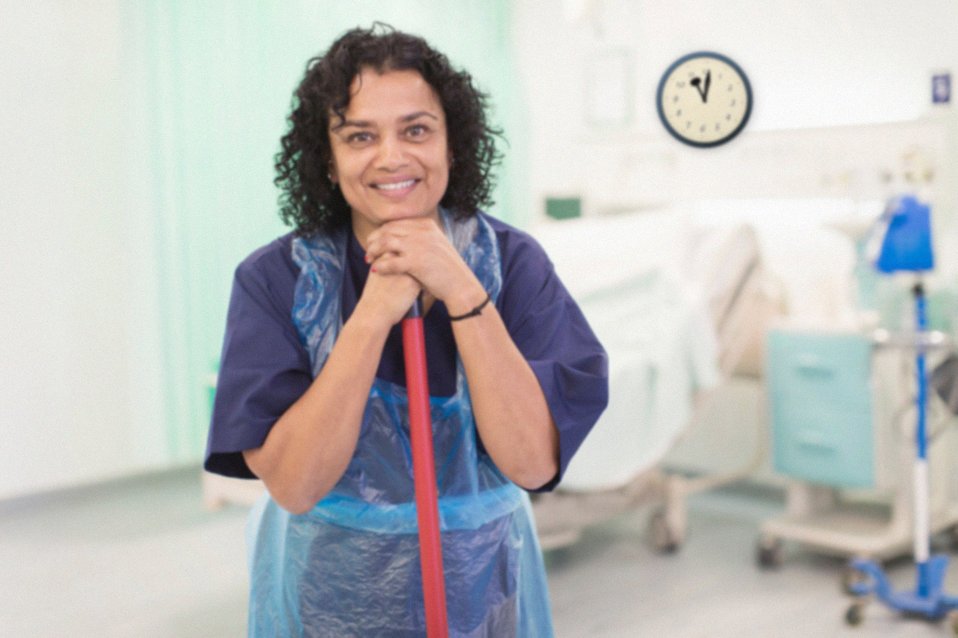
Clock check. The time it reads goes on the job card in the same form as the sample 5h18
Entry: 11h01
